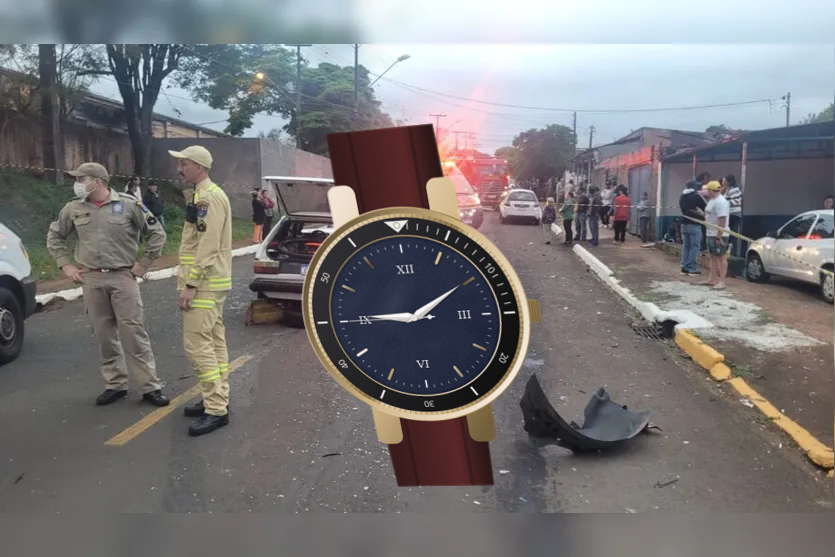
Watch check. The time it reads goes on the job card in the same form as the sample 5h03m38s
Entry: 9h09m45s
